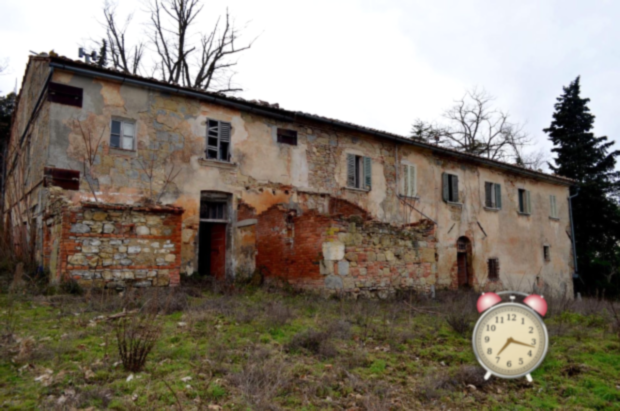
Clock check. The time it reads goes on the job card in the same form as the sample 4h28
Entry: 7h17
